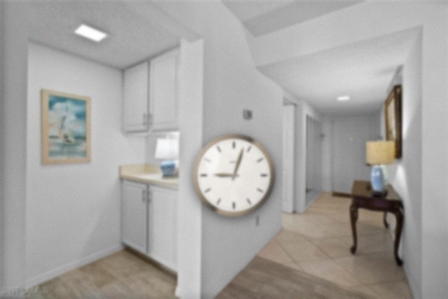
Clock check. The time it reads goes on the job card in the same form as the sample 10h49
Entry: 9h03
